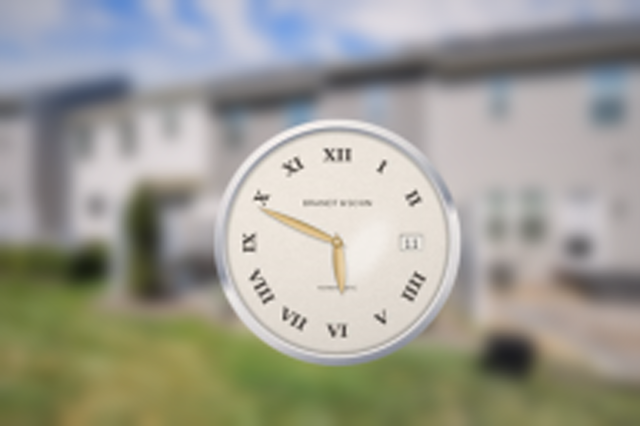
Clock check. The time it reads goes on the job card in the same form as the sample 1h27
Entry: 5h49
